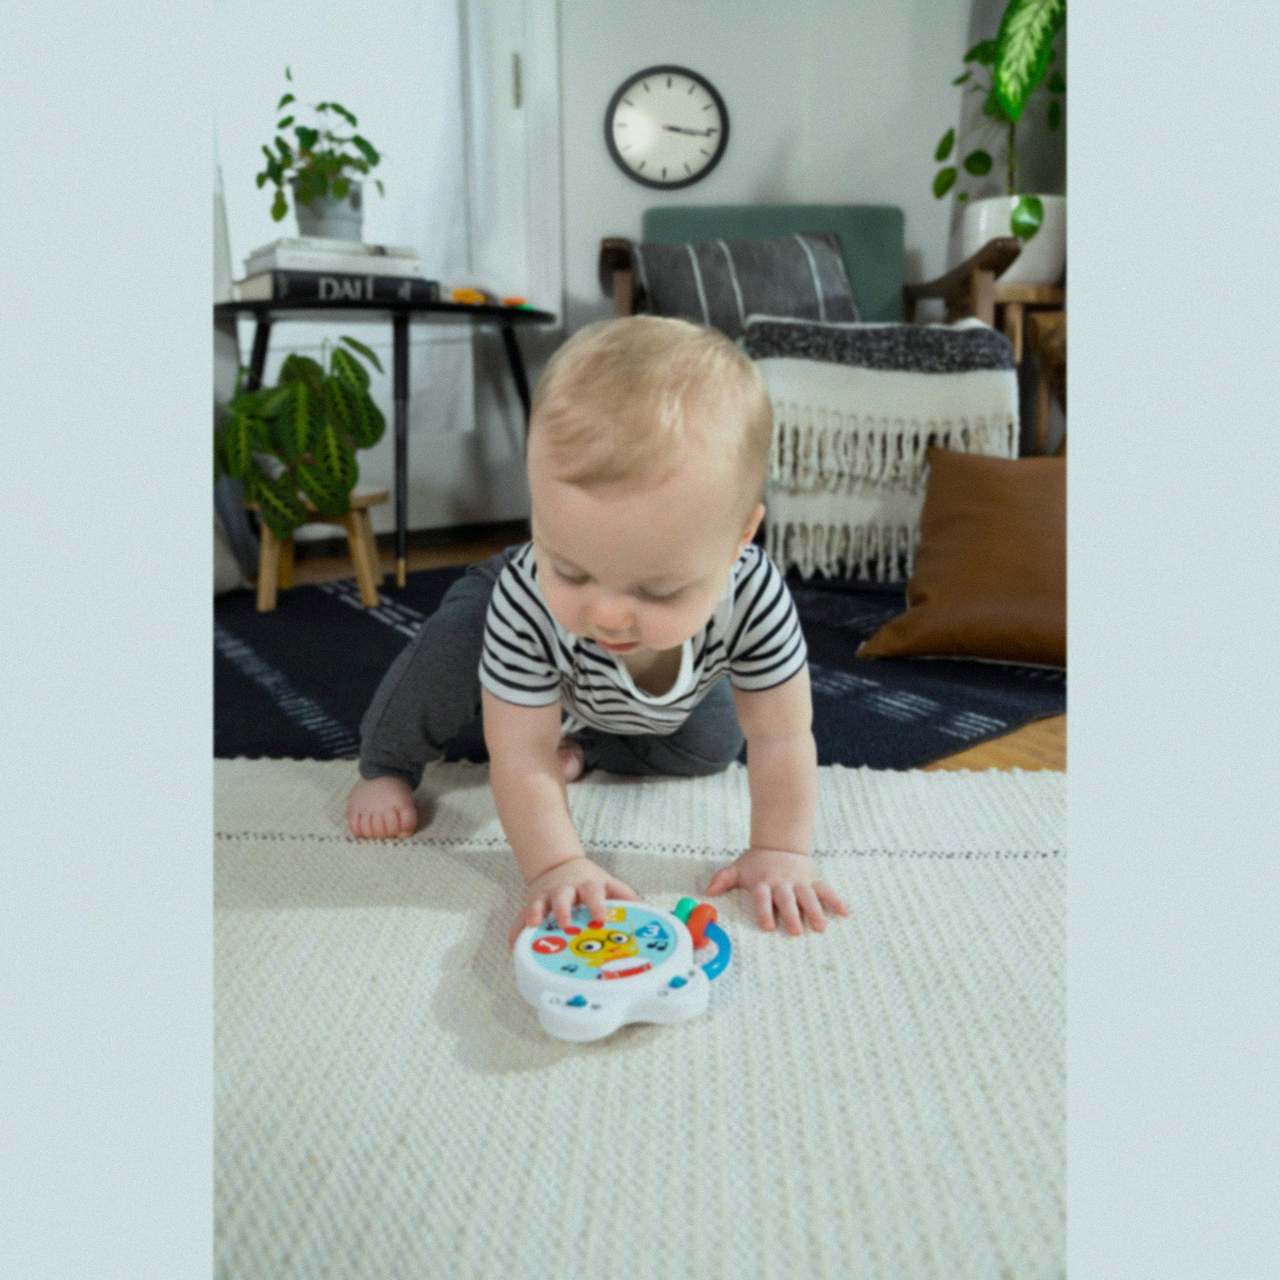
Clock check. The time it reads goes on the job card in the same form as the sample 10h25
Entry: 3h16
